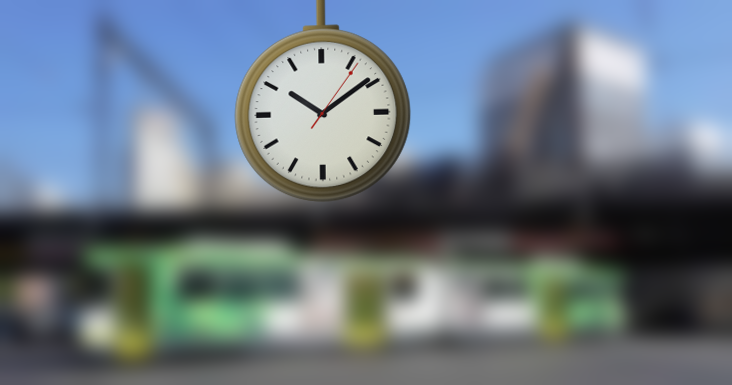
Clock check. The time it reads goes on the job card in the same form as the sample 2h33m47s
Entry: 10h09m06s
